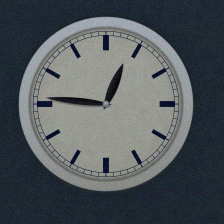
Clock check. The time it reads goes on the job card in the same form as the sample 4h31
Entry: 12h46
